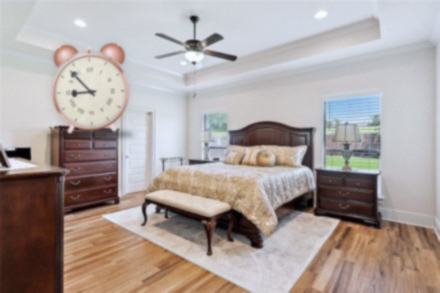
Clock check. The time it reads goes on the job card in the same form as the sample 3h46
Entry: 8h53
